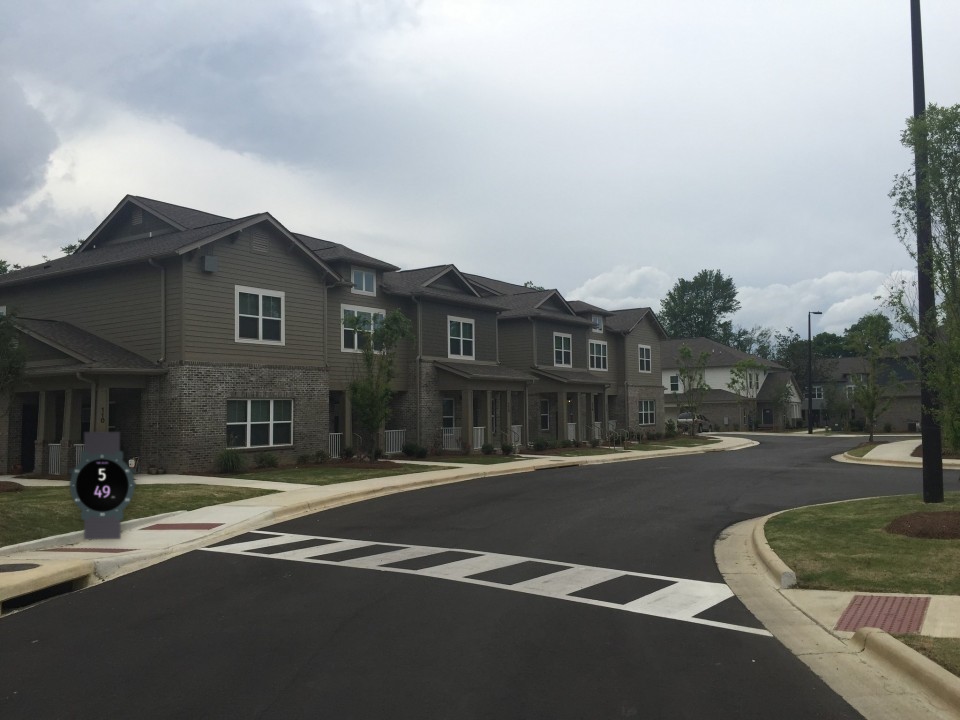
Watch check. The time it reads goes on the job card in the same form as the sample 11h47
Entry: 5h49
